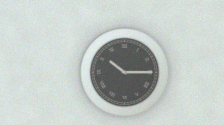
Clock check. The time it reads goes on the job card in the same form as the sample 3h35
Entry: 10h15
